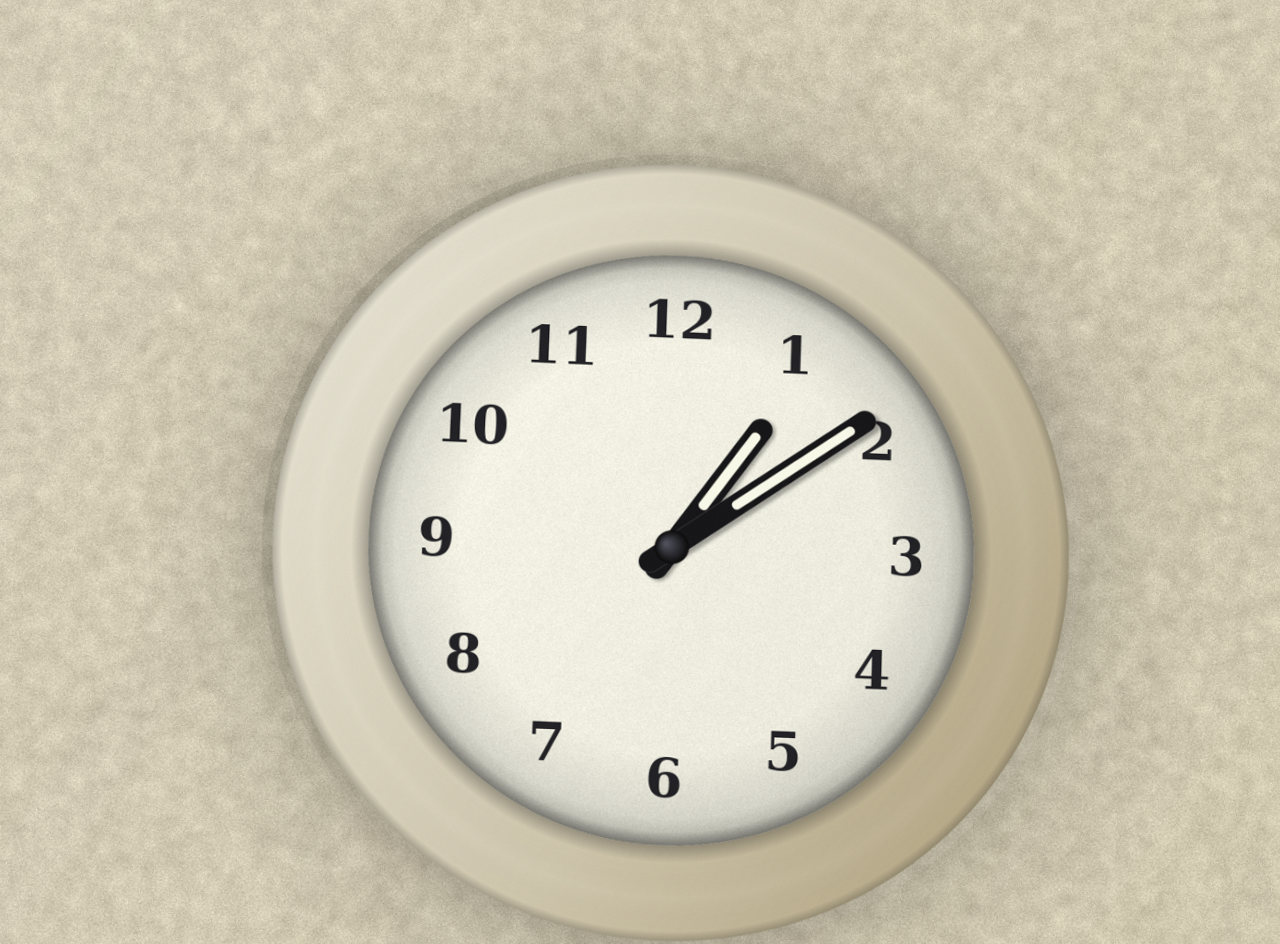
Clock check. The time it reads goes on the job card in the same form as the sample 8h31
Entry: 1h09
